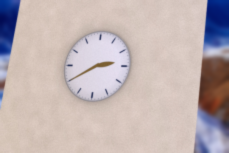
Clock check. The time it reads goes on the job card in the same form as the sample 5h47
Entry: 2h40
